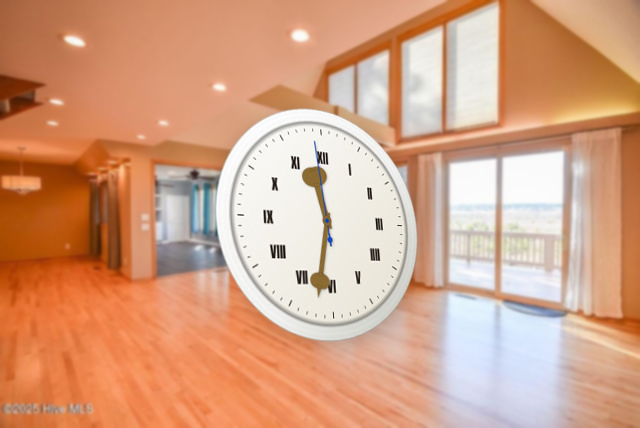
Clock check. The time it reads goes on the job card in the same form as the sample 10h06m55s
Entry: 11h31m59s
